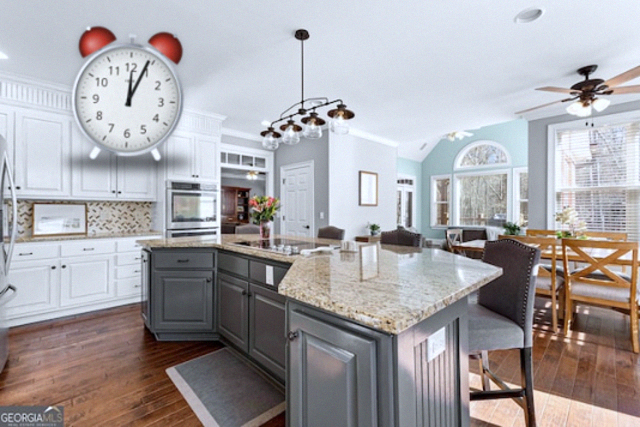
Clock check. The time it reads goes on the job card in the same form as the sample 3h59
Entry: 12h04
